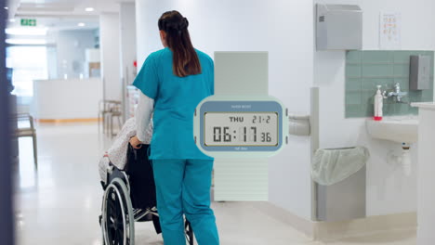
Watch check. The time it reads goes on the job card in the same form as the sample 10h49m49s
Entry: 6h17m36s
